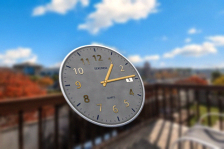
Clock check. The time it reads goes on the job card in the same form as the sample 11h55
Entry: 1h14
